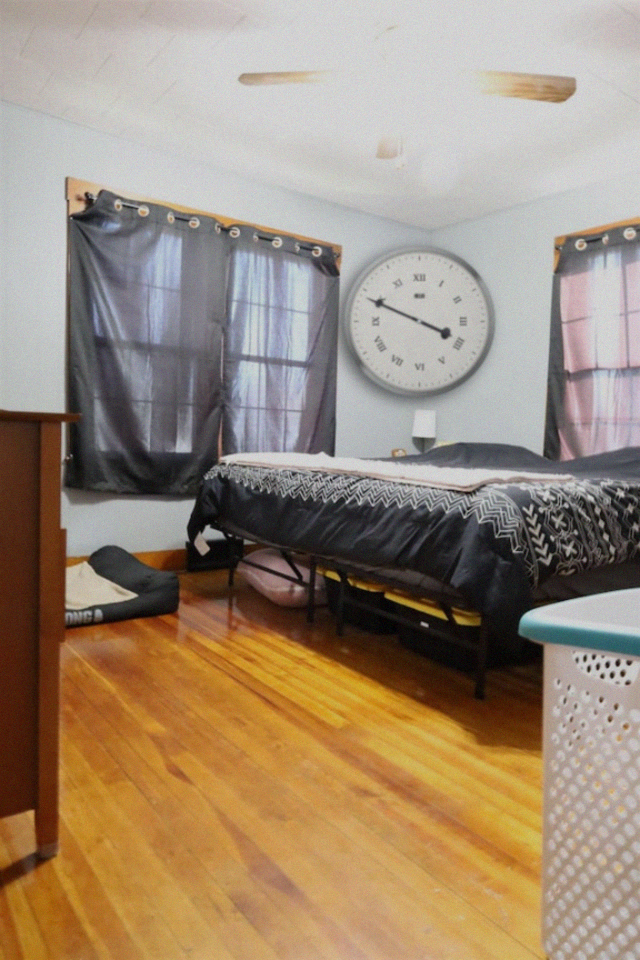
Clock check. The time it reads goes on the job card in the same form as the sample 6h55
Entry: 3h49
